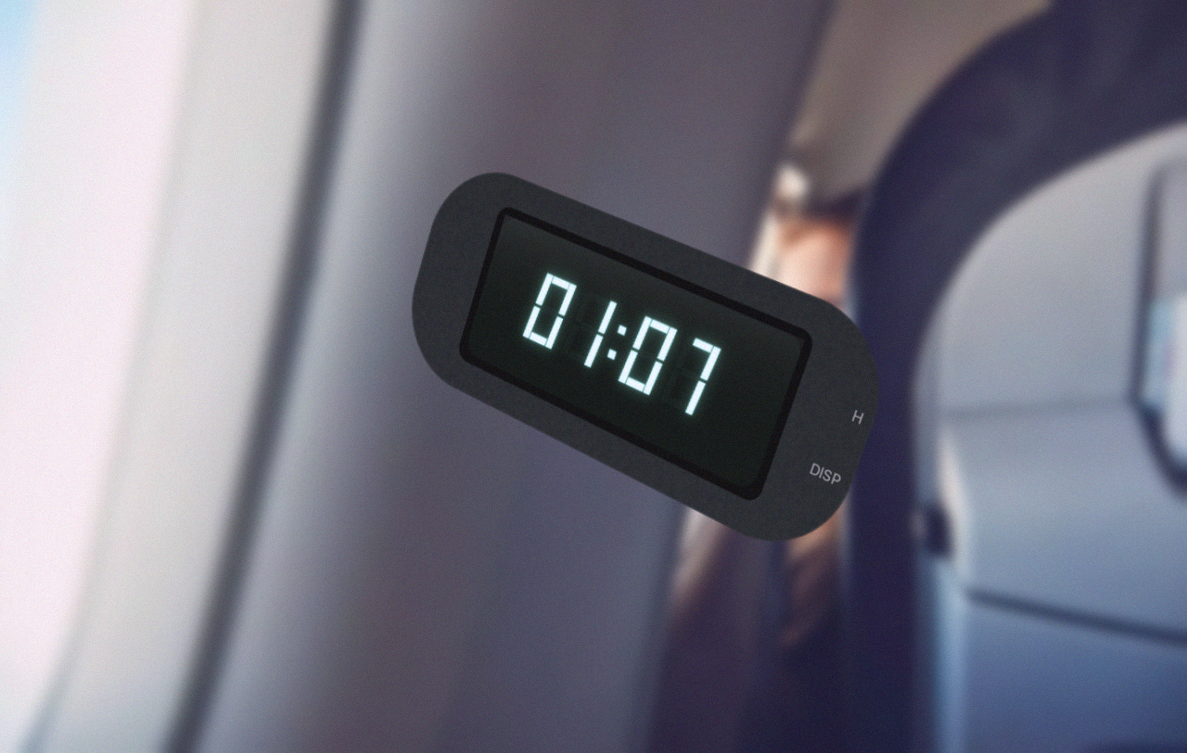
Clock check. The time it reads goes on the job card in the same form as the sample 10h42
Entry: 1h07
